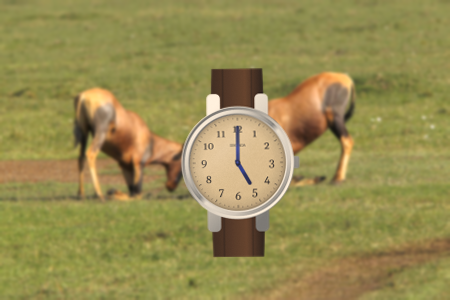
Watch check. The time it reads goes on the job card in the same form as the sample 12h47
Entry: 5h00
